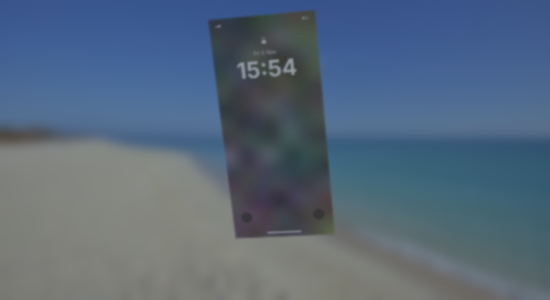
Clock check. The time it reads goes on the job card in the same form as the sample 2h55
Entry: 15h54
